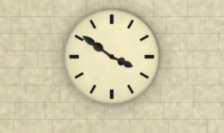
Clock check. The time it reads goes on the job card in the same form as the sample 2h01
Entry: 3h51
